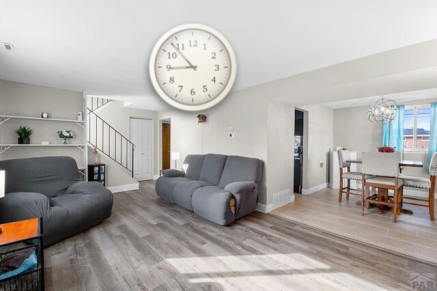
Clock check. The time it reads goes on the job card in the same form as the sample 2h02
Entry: 8h53
